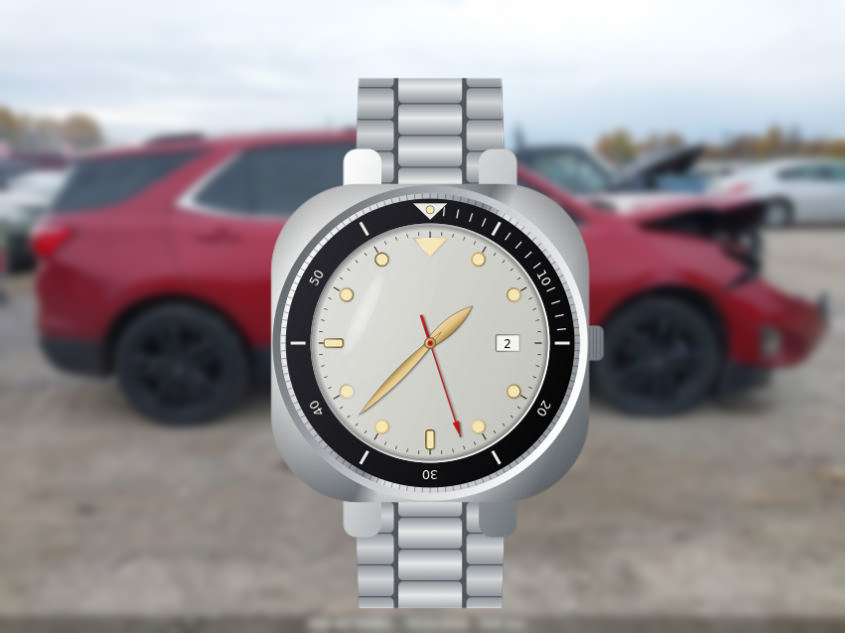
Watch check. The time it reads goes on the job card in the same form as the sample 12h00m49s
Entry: 1h37m27s
